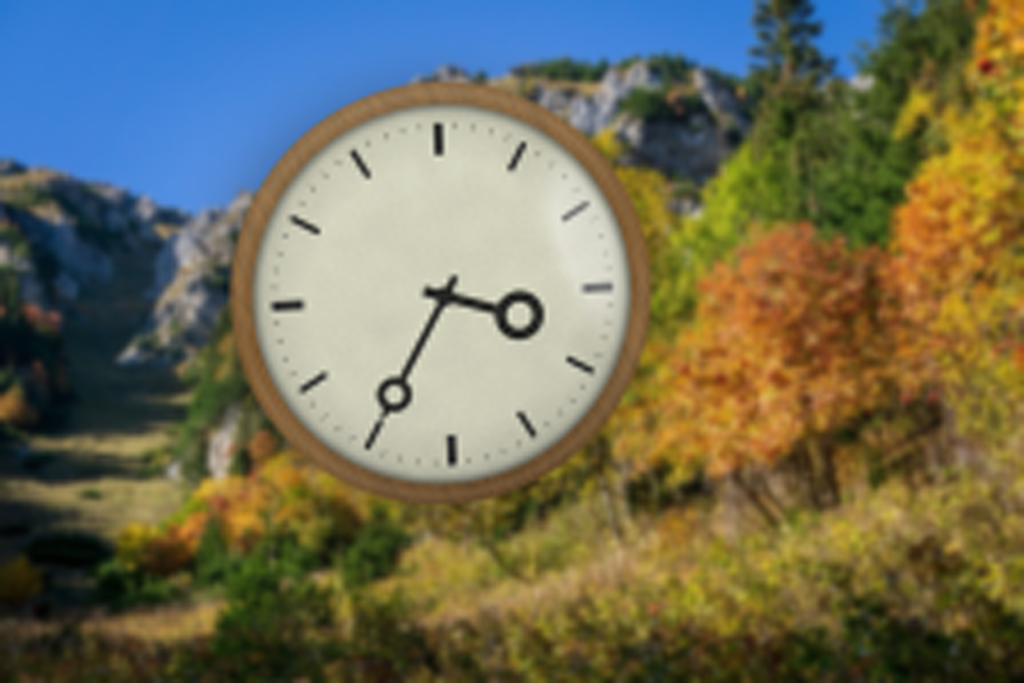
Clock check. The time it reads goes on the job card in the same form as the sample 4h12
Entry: 3h35
